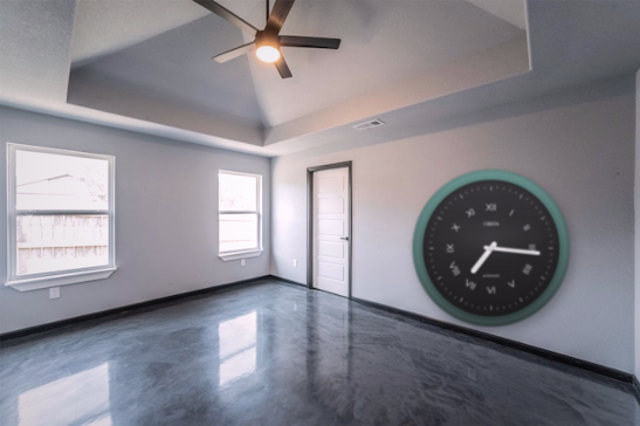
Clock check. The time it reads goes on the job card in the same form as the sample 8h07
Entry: 7h16
